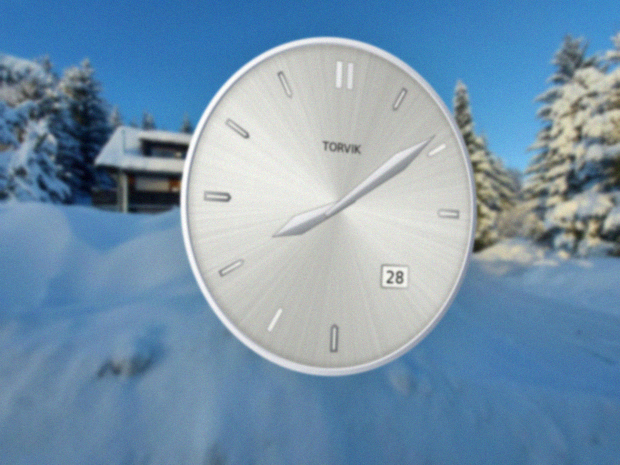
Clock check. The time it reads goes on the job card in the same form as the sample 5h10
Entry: 8h09
